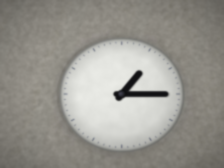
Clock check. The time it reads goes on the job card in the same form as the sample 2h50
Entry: 1h15
